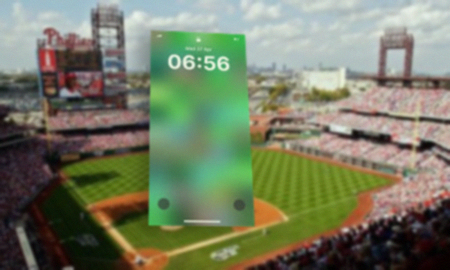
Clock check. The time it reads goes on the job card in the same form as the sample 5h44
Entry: 6h56
